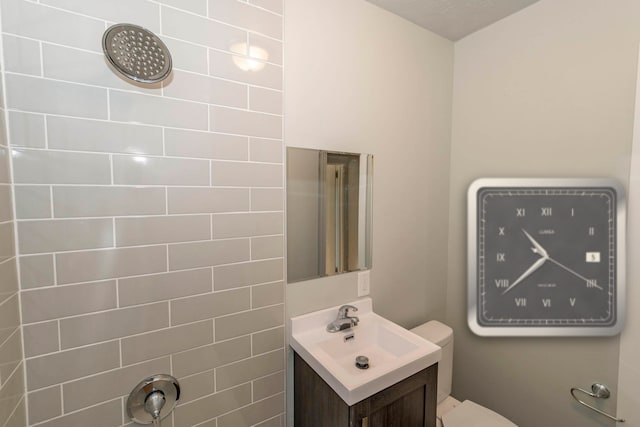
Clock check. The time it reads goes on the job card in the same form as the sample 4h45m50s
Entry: 10h38m20s
